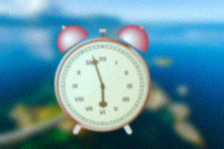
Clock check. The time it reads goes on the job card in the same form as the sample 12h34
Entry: 5h57
